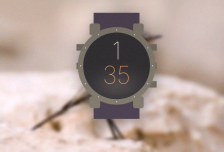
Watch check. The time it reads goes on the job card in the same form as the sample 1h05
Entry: 1h35
